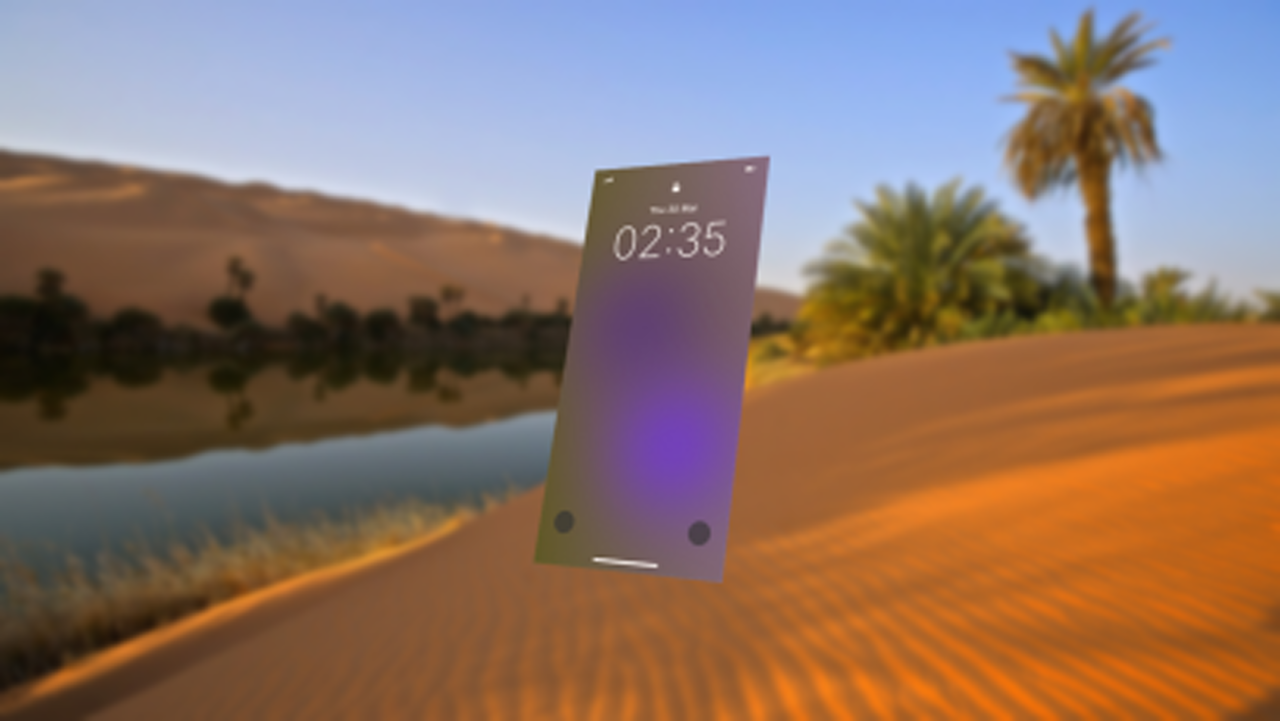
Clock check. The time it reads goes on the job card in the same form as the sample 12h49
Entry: 2h35
